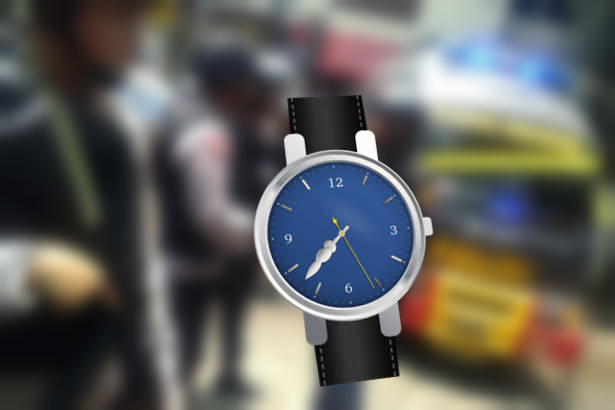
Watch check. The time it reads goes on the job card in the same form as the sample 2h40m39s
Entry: 7h37m26s
